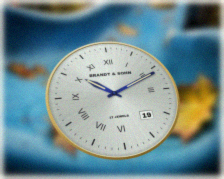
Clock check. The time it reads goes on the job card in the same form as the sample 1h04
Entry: 10h11
